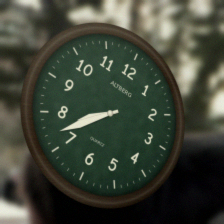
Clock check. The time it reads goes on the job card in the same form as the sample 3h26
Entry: 7h37
